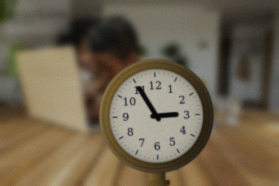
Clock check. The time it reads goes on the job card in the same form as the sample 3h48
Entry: 2h55
